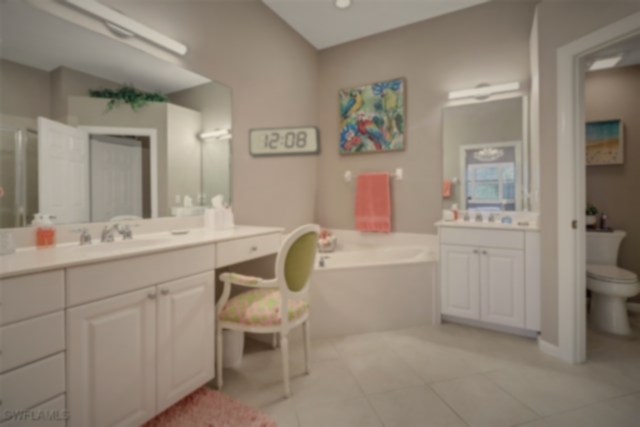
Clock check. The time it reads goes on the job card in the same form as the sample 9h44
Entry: 12h08
